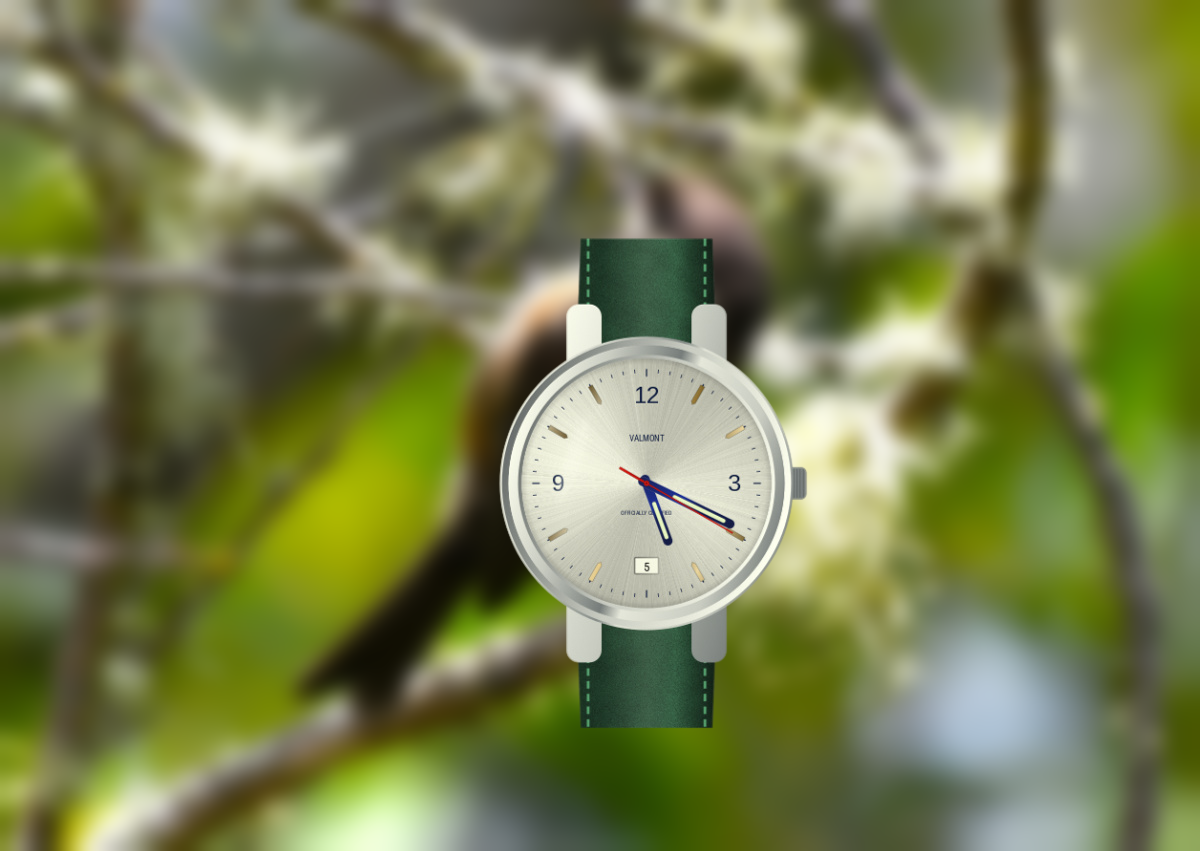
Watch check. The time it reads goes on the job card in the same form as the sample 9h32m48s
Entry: 5h19m20s
